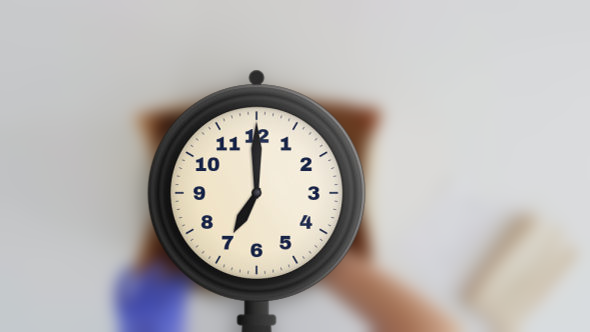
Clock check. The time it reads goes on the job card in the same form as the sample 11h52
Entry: 7h00
